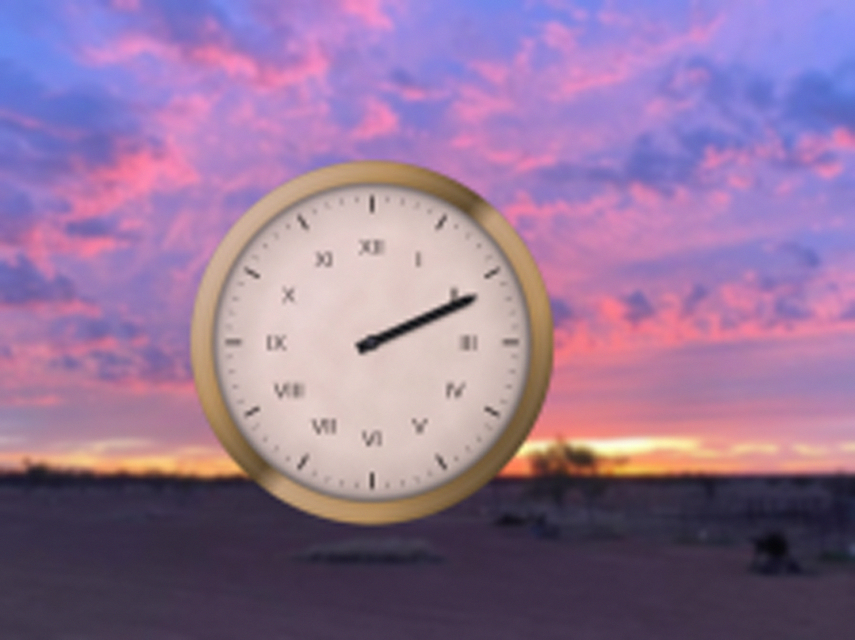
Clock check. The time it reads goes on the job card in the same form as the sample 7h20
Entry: 2h11
